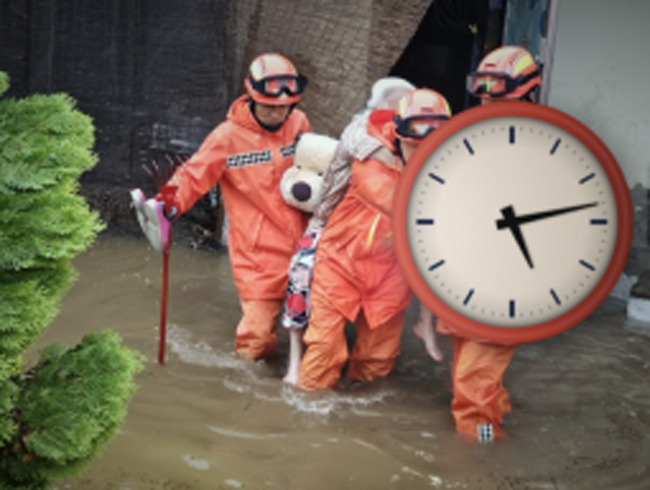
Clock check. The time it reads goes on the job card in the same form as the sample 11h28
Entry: 5h13
